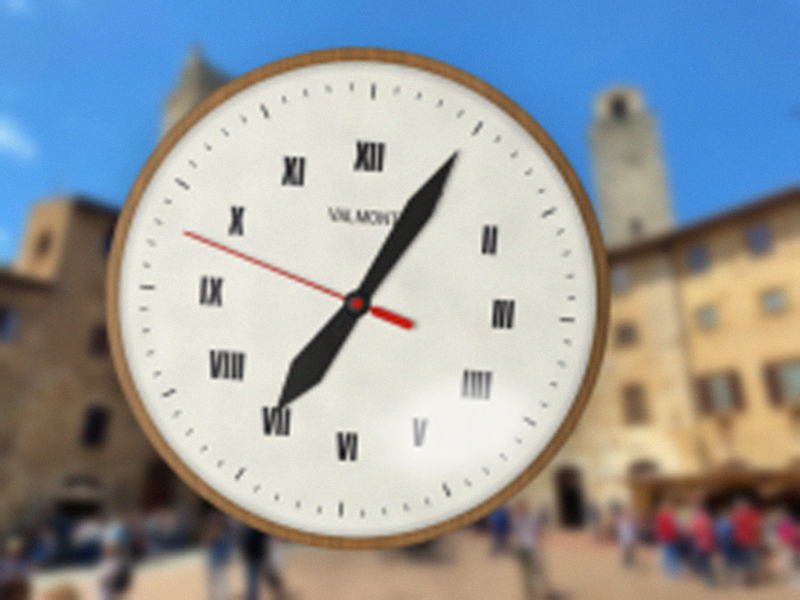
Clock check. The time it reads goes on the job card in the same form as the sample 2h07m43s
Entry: 7h04m48s
